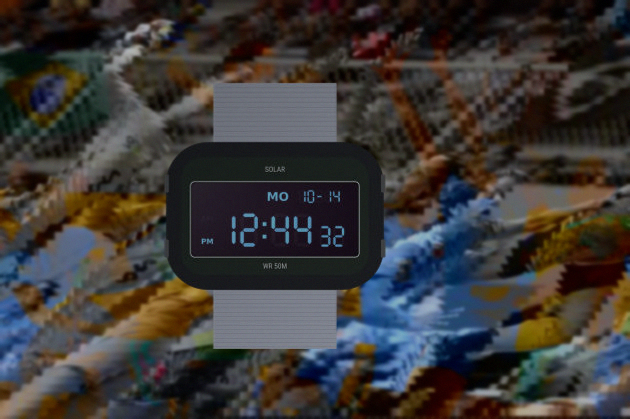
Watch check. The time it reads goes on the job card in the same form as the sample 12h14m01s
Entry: 12h44m32s
